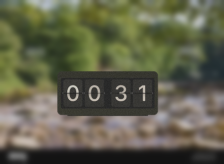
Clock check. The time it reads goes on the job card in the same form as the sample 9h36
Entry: 0h31
